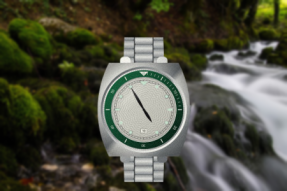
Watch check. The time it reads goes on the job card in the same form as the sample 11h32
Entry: 4h55
